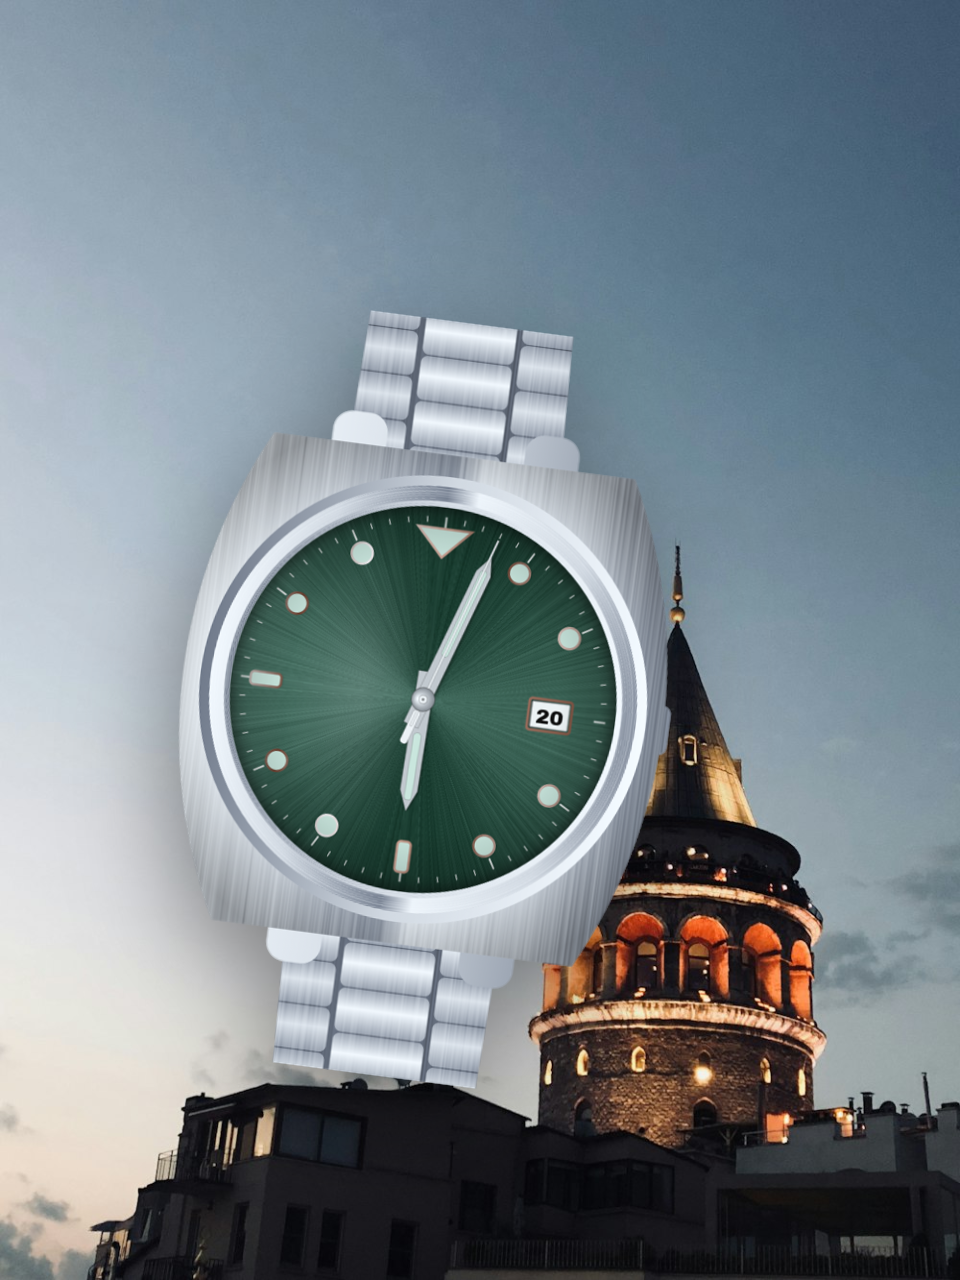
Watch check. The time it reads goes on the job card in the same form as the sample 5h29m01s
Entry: 6h03m03s
